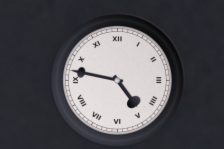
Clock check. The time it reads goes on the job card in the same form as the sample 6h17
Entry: 4h47
